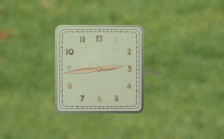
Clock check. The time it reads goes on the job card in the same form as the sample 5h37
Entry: 2h44
